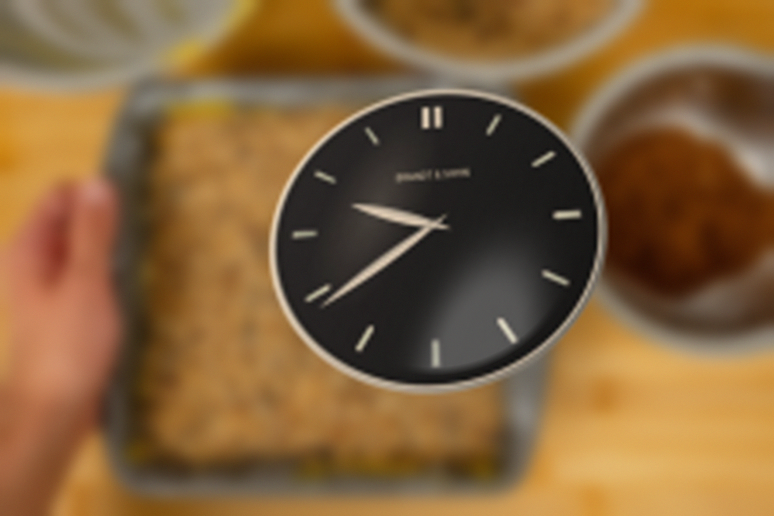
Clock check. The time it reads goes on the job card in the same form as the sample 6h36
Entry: 9h39
